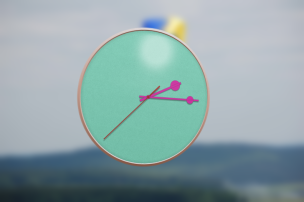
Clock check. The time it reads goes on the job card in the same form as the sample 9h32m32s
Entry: 2h15m38s
